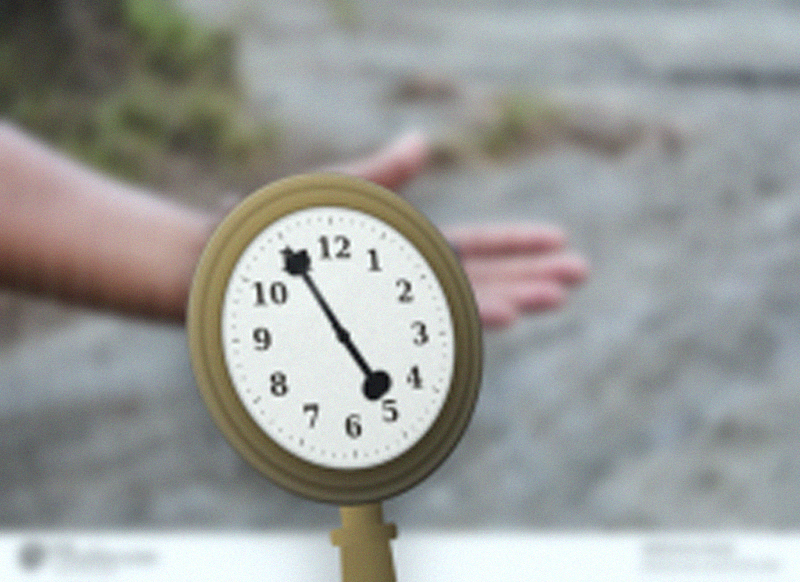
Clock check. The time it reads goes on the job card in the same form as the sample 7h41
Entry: 4h55
